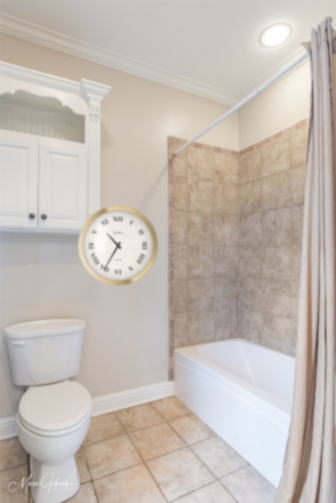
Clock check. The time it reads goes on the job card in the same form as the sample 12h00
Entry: 10h35
